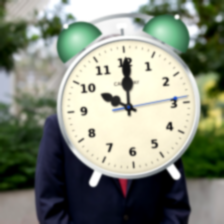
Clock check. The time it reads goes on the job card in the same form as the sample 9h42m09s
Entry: 10h00m14s
